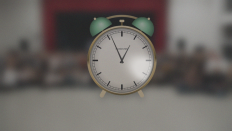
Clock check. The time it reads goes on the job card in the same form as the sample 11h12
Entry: 12h56
